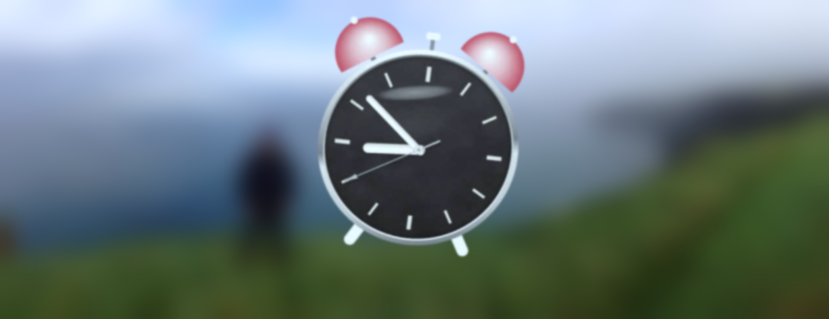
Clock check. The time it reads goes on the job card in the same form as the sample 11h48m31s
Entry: 8h51m40s
